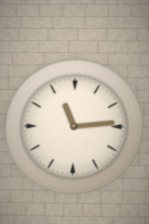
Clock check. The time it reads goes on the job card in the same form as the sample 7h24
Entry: 11h14
